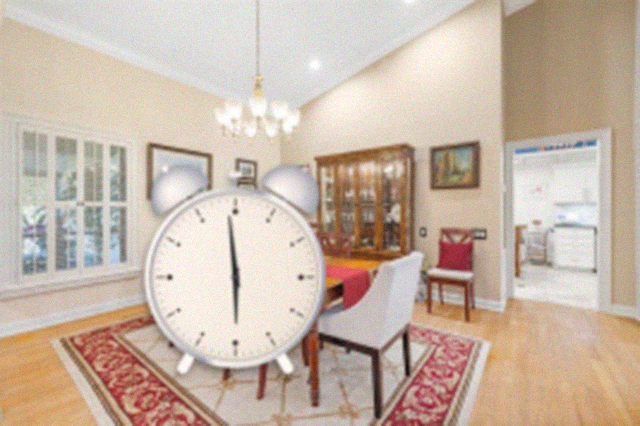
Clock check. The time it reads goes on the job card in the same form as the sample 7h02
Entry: 5h59
